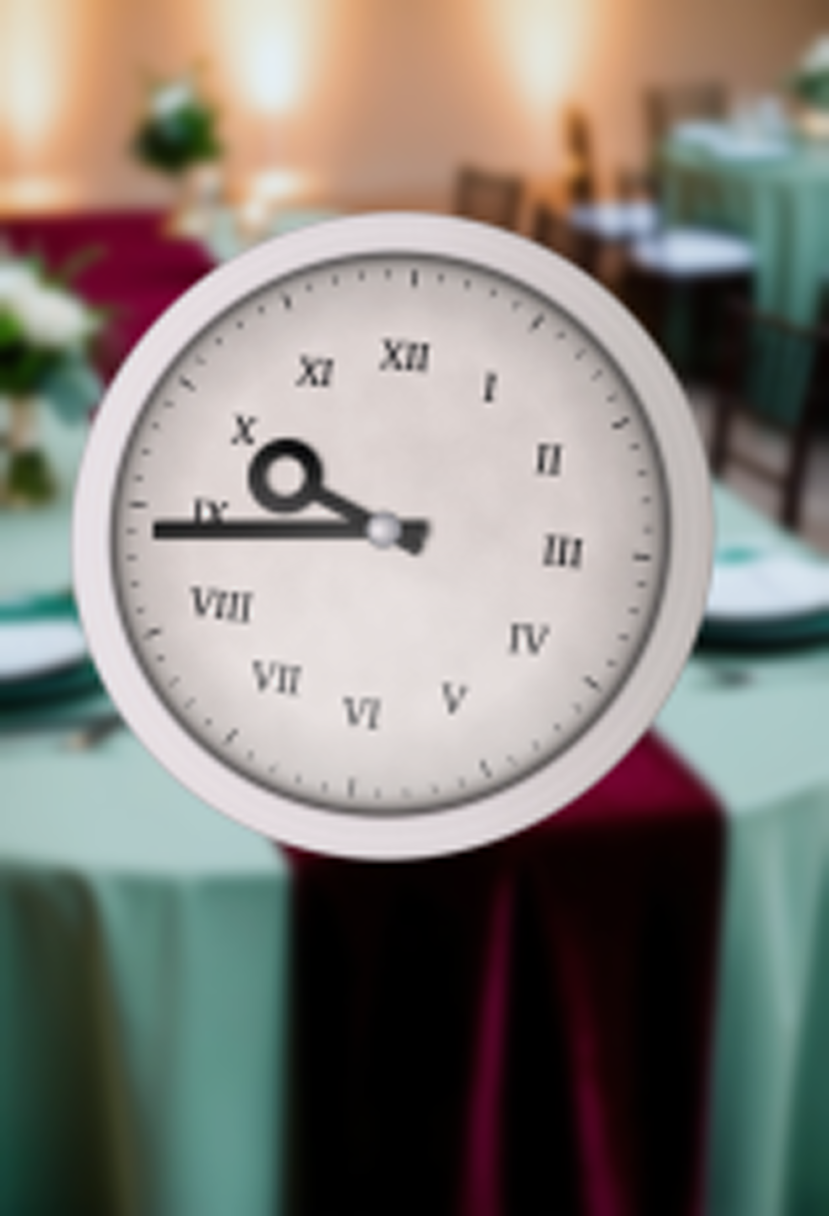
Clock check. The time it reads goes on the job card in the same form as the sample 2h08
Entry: 9h44
